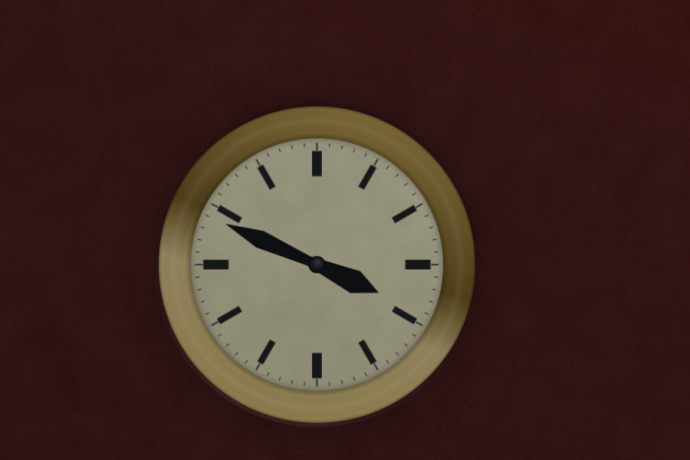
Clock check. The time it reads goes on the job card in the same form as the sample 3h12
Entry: 3h49
